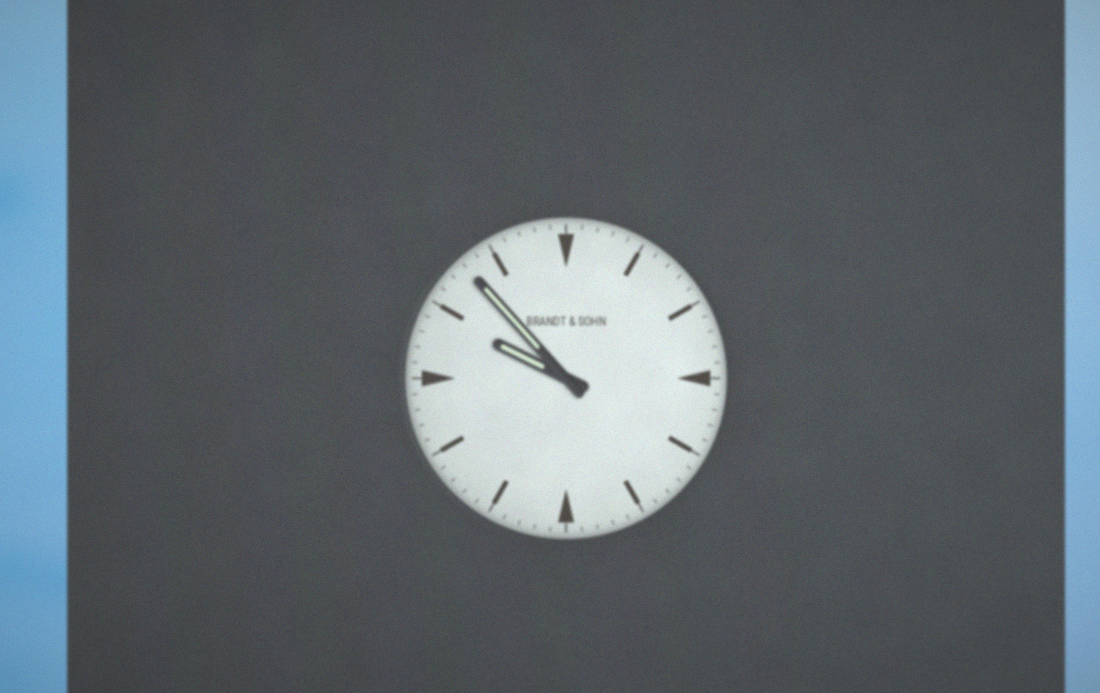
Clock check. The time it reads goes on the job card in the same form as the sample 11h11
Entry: 9h53
